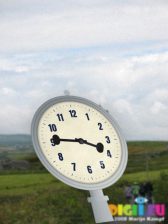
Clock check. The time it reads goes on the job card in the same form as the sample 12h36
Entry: 3h46
